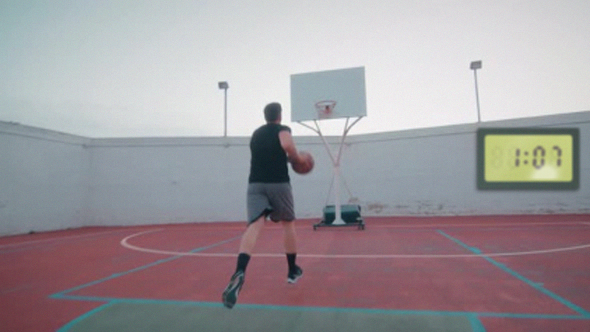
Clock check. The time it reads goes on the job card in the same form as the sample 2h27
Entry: 1h07
